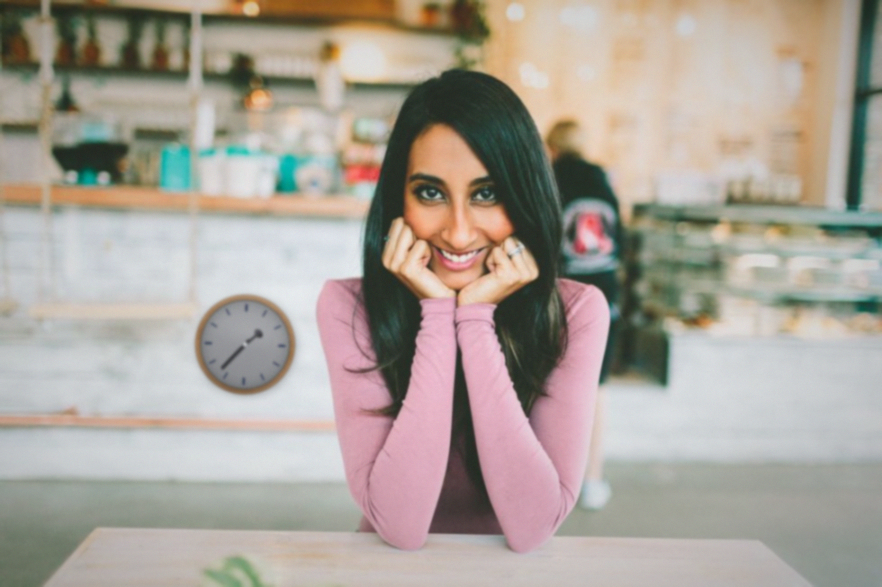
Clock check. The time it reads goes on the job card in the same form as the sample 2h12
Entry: 1h37
